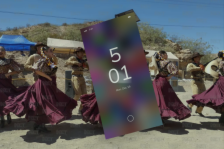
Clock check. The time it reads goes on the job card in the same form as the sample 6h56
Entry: 5h01
